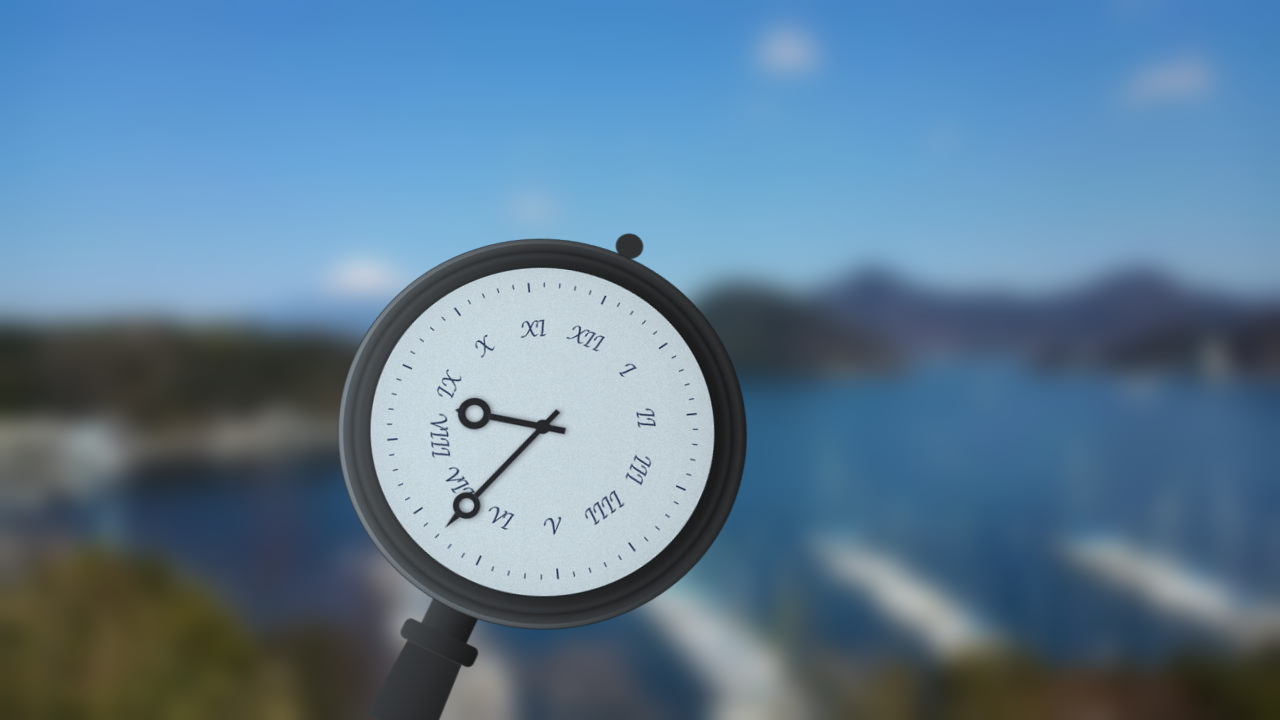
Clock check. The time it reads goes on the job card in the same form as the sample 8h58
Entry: 8h33
